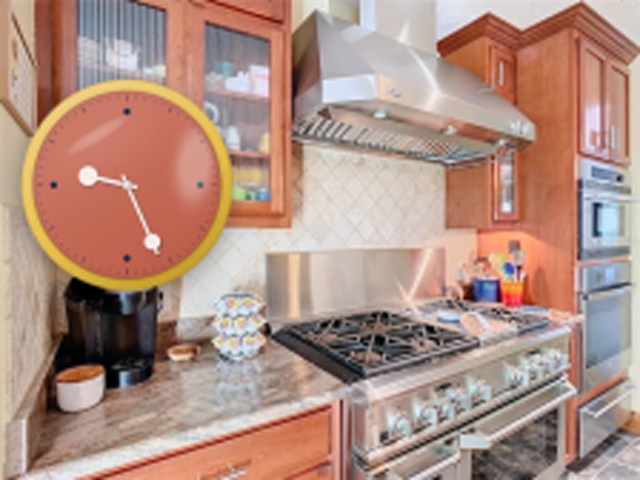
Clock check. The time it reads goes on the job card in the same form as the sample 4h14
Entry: 9h26
